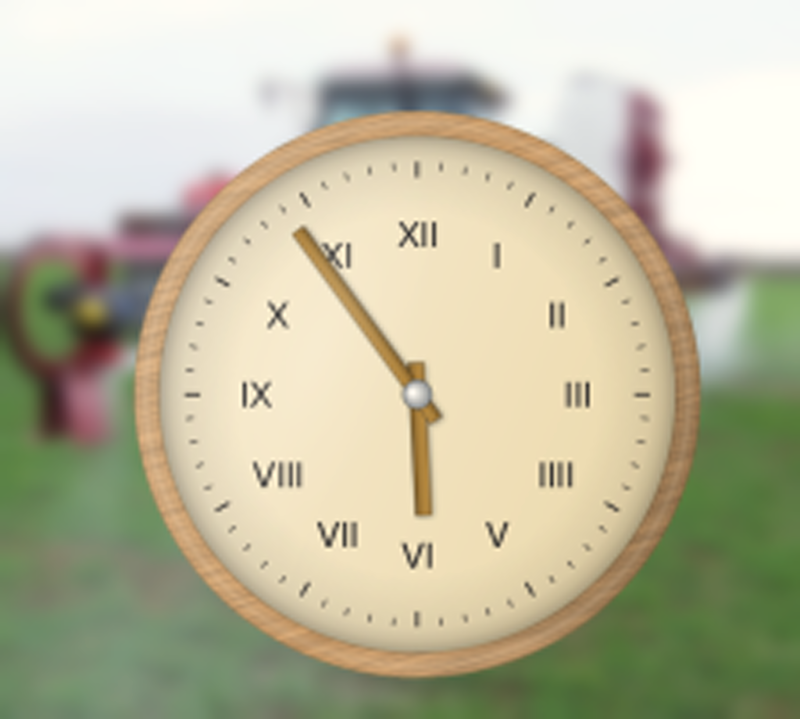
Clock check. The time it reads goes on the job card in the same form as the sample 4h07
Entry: 5h54
